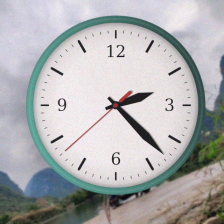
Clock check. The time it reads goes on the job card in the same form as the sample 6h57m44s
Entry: 2h22m38s
